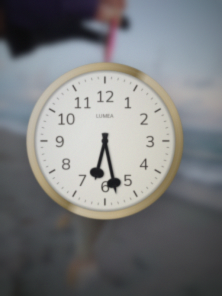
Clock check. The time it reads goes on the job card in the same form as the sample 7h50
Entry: 6h28
